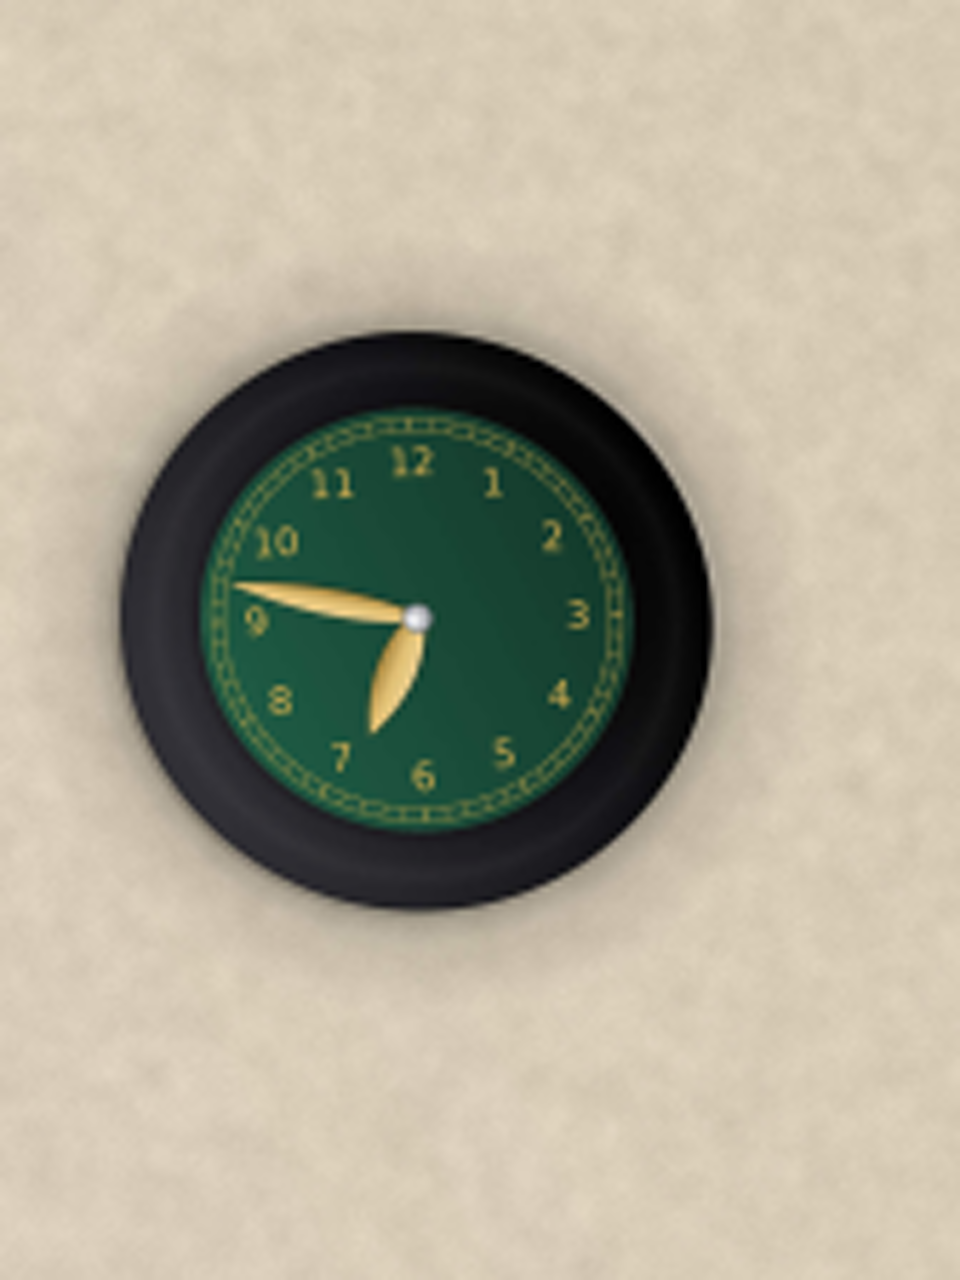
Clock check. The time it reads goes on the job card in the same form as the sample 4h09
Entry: 6h47
